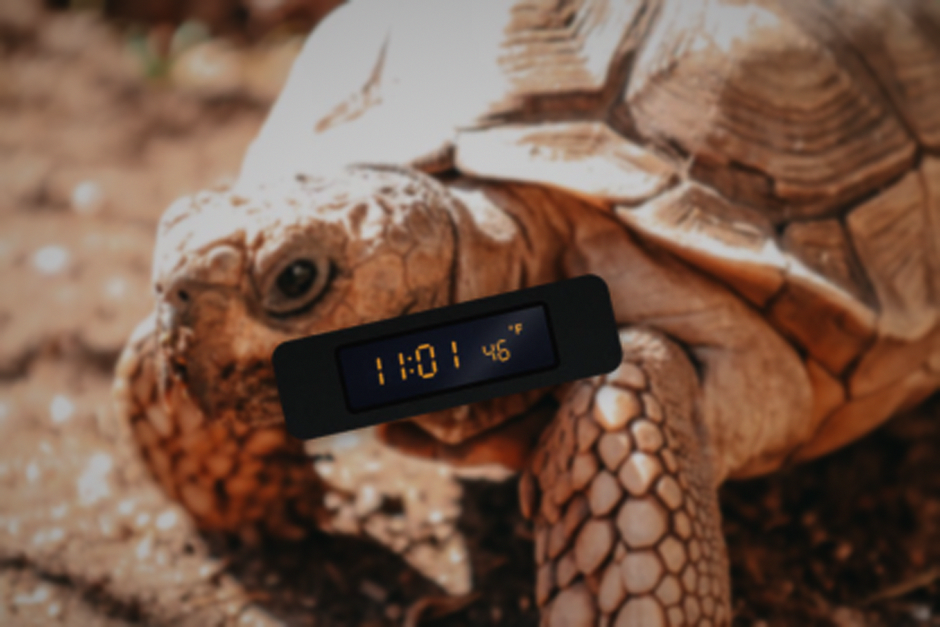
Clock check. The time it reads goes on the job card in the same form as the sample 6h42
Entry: 11h01
